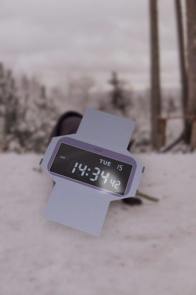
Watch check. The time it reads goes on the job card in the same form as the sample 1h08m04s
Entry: 14h34m42s
